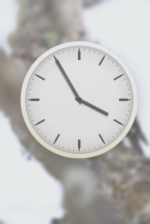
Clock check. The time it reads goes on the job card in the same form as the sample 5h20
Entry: 3h55
